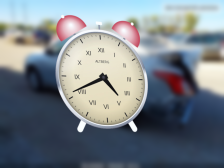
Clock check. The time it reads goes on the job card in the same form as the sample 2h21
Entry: 4h41
